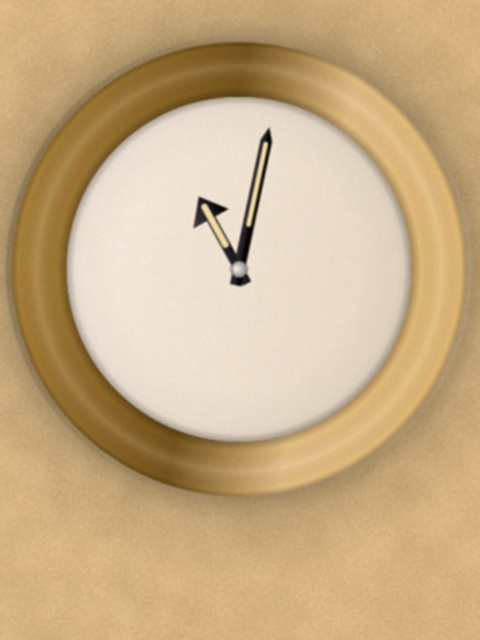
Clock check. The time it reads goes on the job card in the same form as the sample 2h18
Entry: 11h02
